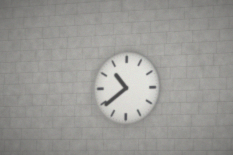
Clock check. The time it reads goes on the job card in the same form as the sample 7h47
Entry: 10h39
